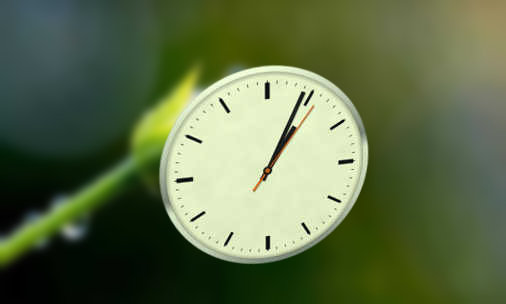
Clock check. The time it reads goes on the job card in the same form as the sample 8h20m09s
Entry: 1h04m06s
